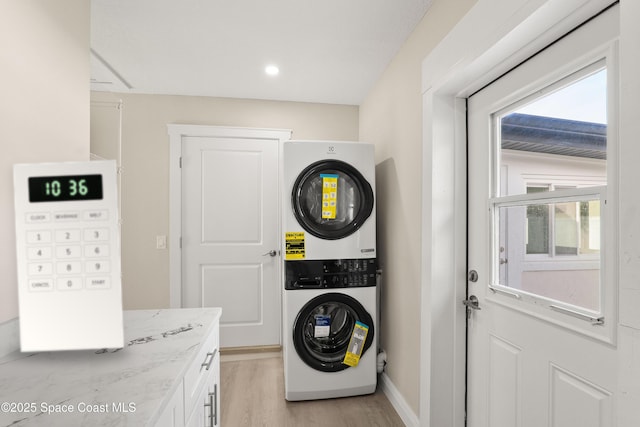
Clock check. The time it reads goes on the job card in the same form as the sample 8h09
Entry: 10h36
